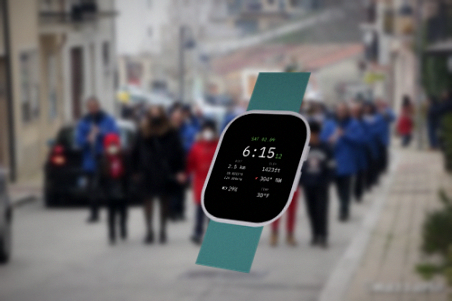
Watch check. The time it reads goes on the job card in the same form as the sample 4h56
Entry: 6h15
